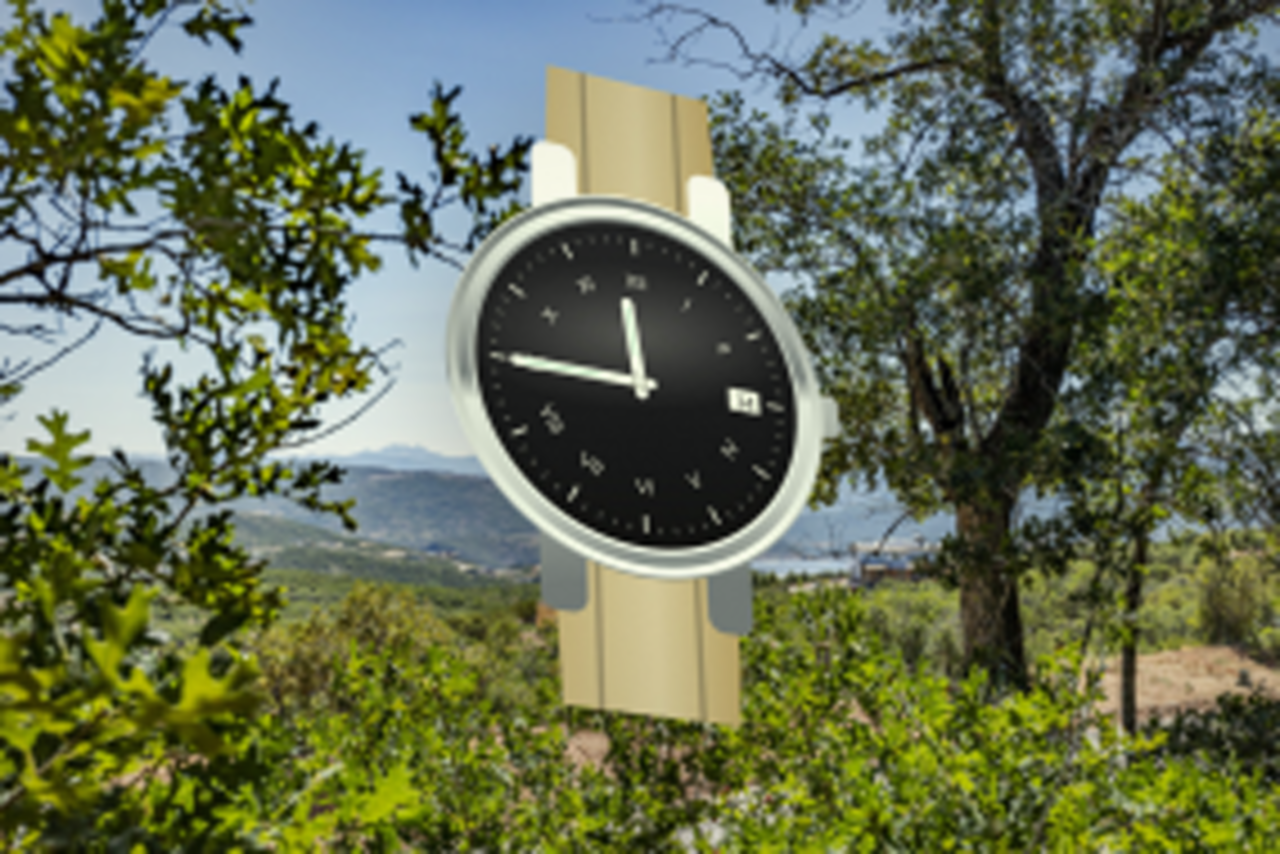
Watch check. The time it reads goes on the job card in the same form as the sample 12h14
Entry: 11h45
